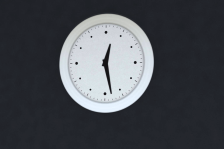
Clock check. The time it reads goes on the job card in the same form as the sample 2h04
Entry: 12h28
